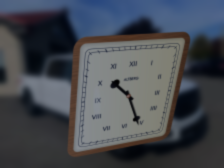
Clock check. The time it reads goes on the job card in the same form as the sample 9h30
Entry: 10h26
